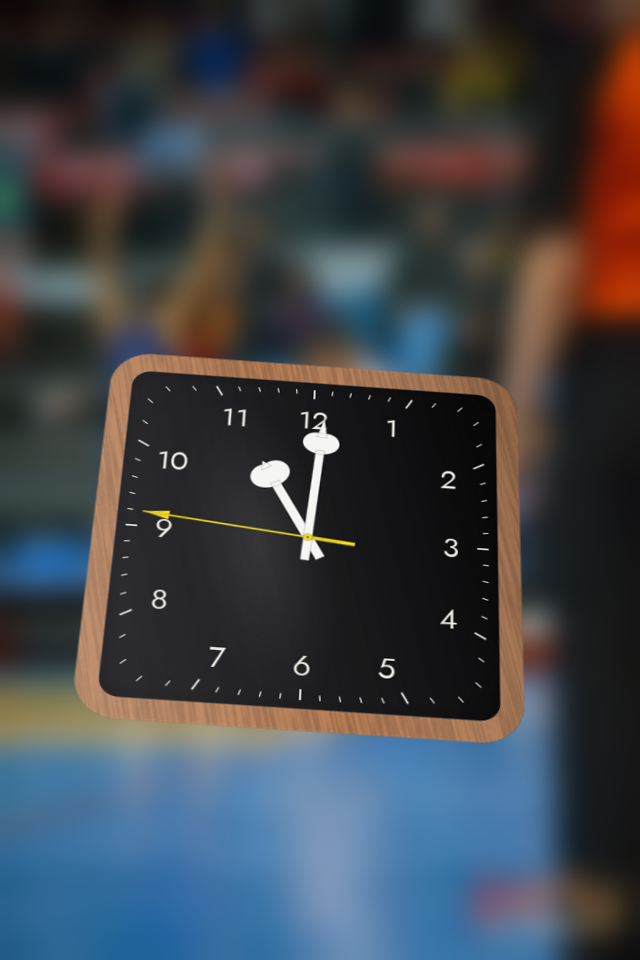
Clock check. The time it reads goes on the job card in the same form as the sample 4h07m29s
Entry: 11h00m46s
